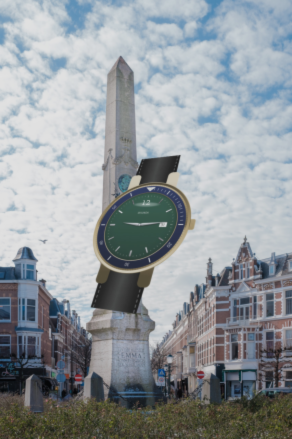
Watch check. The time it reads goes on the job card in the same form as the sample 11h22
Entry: 9h14
